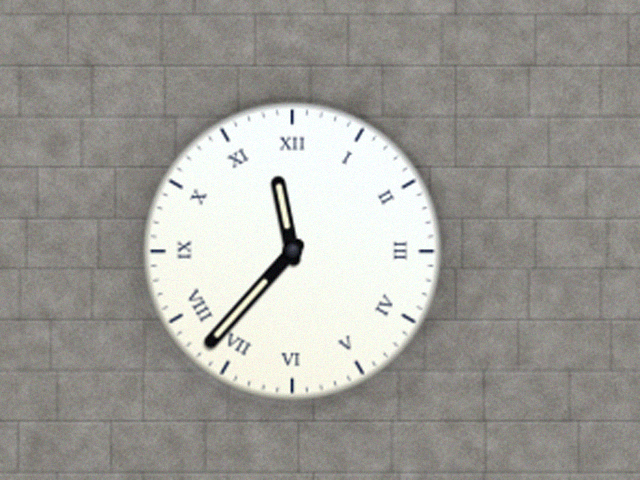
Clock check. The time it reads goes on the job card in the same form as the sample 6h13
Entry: 11h37
